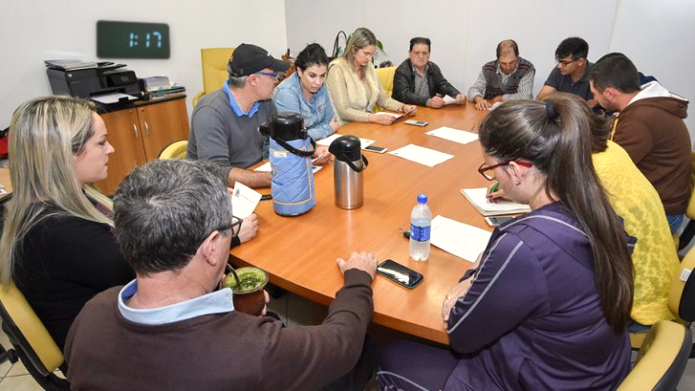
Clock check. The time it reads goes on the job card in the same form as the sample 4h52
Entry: 1h17
